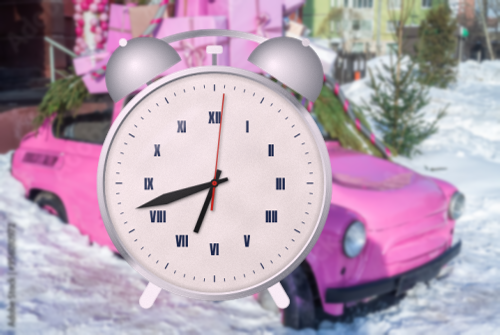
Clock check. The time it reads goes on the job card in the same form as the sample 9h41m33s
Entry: 6h42m01s
